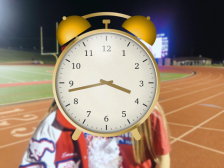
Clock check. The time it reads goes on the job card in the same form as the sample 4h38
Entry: 3h43
